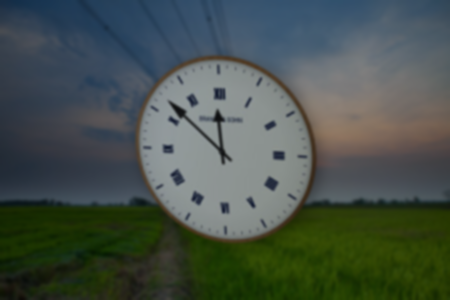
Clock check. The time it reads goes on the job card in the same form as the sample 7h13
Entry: 11h52
